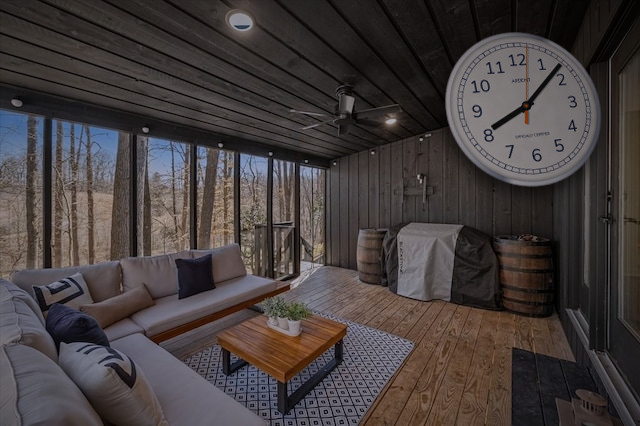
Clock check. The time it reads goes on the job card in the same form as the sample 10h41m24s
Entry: 8h08m02s
